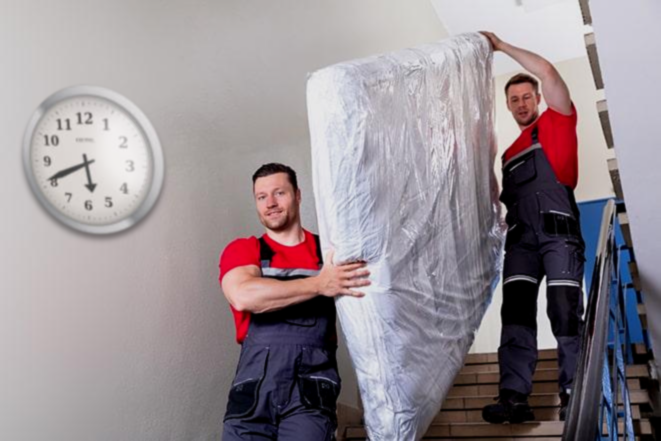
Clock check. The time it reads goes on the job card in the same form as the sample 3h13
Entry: 5h41
